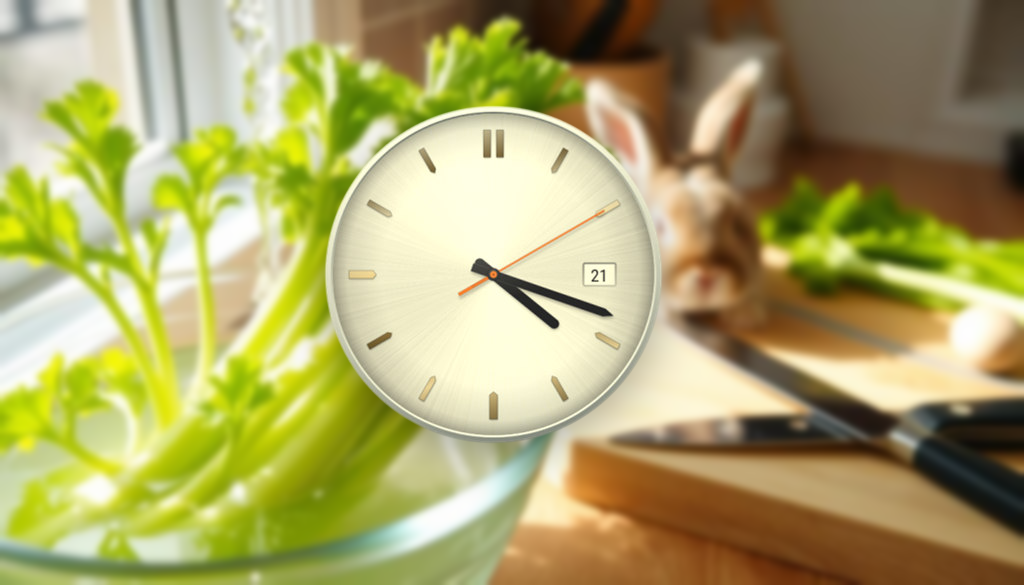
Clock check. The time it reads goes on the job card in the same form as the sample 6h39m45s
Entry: 4h18m10s
